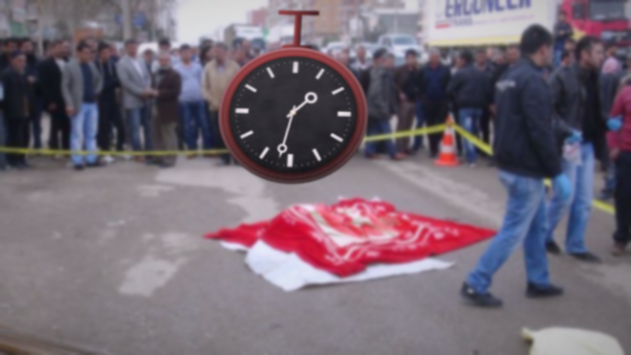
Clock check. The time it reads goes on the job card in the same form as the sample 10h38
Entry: 1h32
